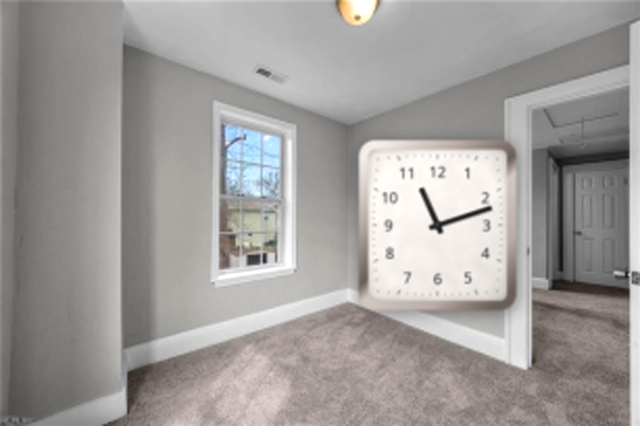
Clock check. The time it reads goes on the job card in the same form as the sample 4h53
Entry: 11h12
